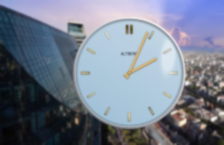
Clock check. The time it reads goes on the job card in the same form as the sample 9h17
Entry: 2h04
